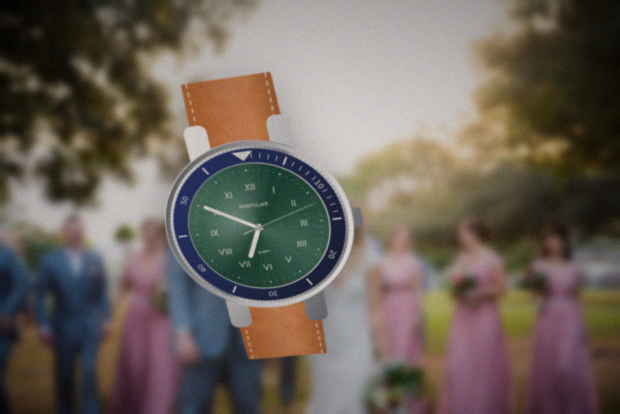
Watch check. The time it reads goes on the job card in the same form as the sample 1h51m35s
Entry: 6h50m12s
